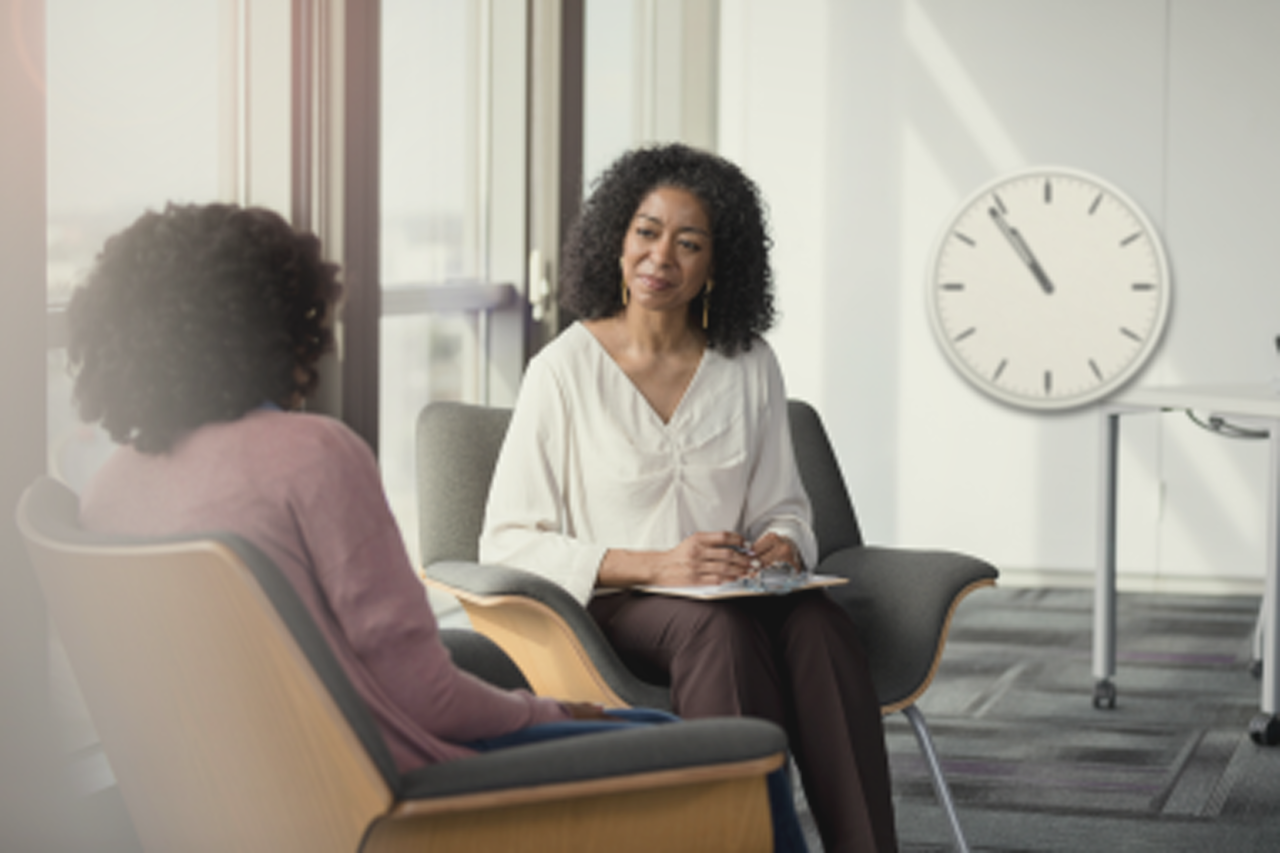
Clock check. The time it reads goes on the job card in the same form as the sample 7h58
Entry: 10h54
